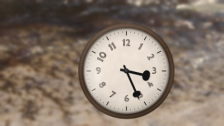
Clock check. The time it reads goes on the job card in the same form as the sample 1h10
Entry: 3h26
